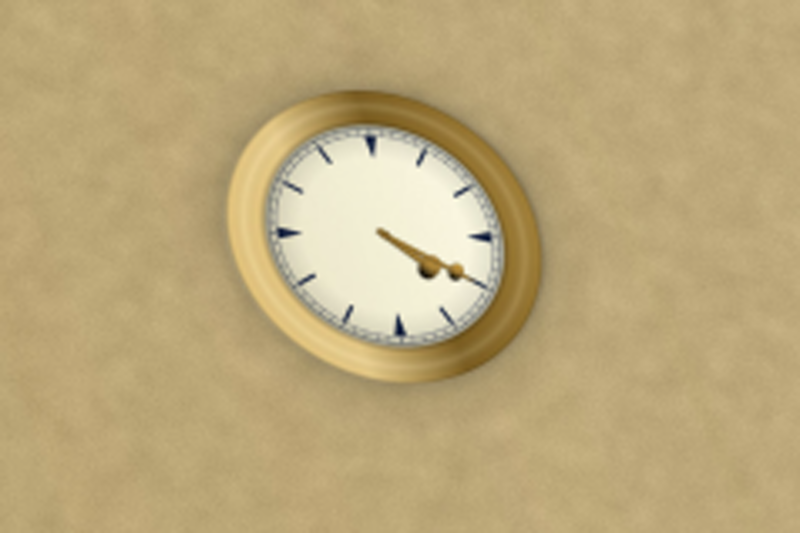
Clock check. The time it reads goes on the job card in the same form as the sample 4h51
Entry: 4h20
